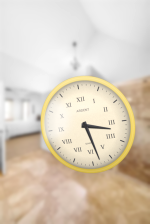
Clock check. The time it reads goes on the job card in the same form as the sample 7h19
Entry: 3h28
